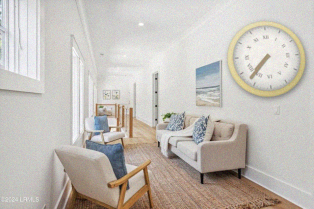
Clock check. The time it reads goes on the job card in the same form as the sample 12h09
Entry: 7h37
